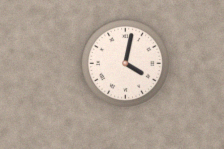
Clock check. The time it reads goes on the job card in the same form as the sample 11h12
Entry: 4h02
